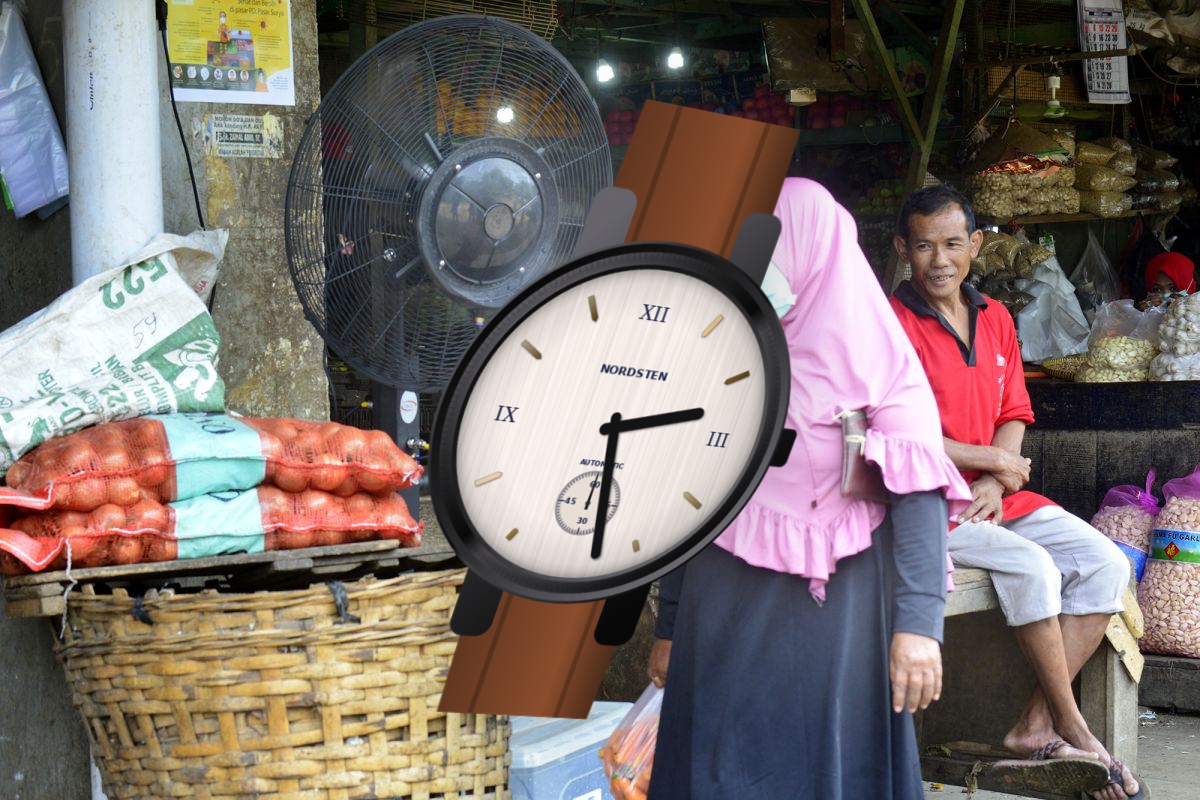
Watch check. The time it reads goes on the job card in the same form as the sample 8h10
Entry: 2h28
